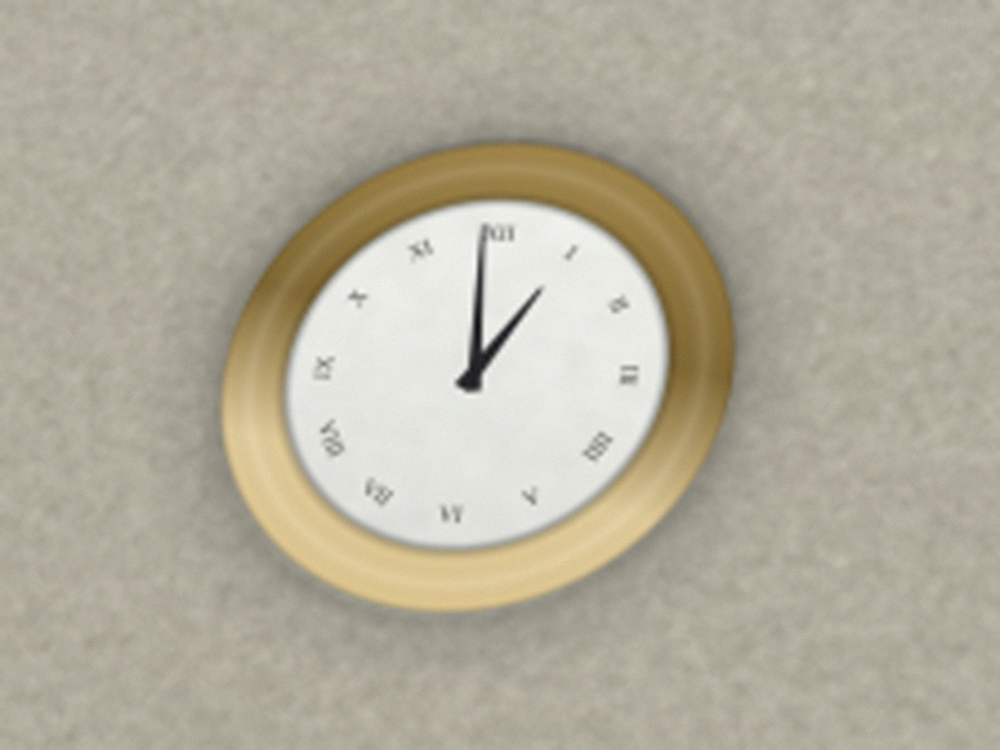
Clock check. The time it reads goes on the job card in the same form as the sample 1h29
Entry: 12h59
